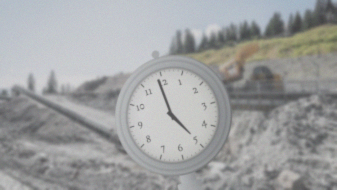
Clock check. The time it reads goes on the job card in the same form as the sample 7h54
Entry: 4h59
